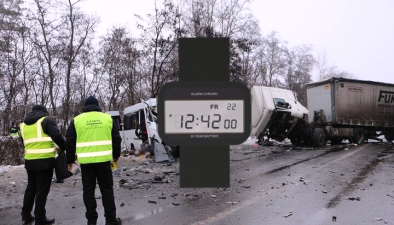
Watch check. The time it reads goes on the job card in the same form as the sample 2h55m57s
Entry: 12h42m00s
